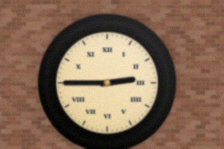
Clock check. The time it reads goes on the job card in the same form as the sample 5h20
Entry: 2h45
